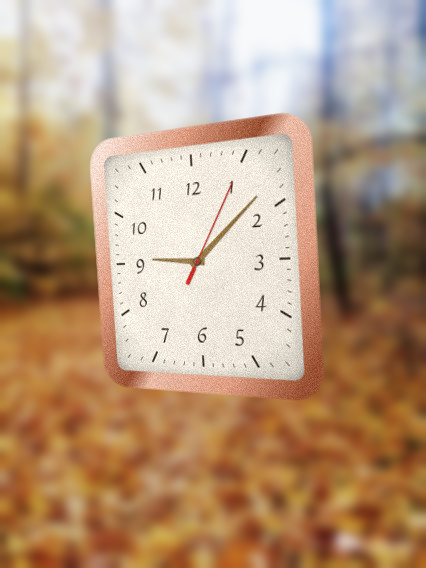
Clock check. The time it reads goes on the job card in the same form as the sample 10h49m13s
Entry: 9h08m05s
